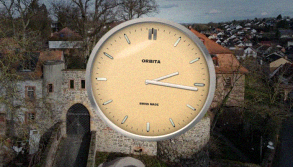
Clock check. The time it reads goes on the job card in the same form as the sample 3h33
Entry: 2h16
